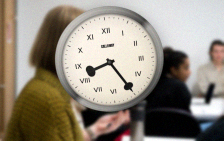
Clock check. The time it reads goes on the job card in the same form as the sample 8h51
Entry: 8h25
